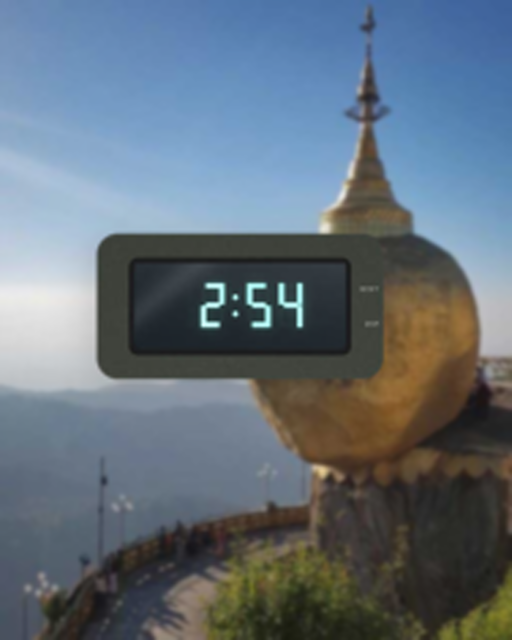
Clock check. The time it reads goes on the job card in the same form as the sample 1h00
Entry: 2h54
